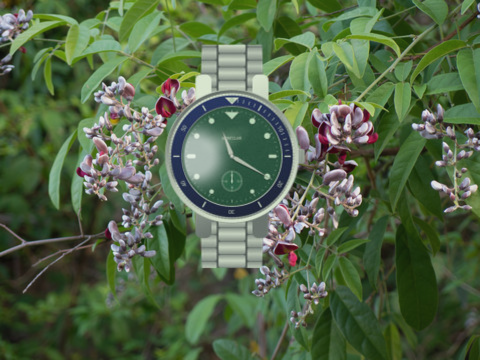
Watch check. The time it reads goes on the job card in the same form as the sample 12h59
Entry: 11h20
